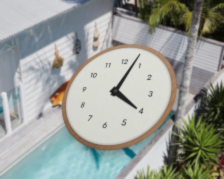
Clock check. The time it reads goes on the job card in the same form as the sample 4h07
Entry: 4h03
